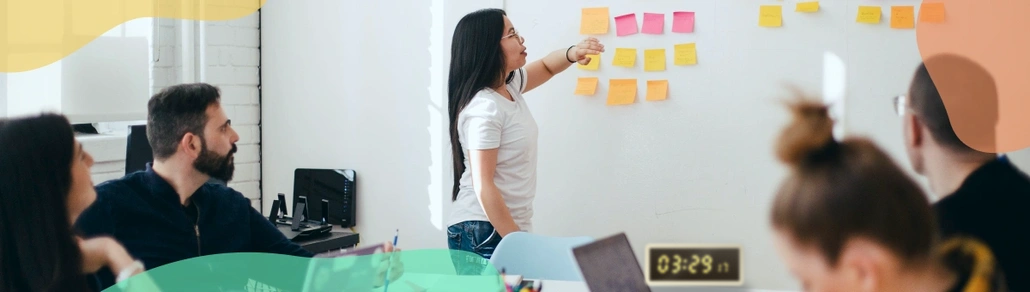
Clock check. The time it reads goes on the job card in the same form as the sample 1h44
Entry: 3h29
